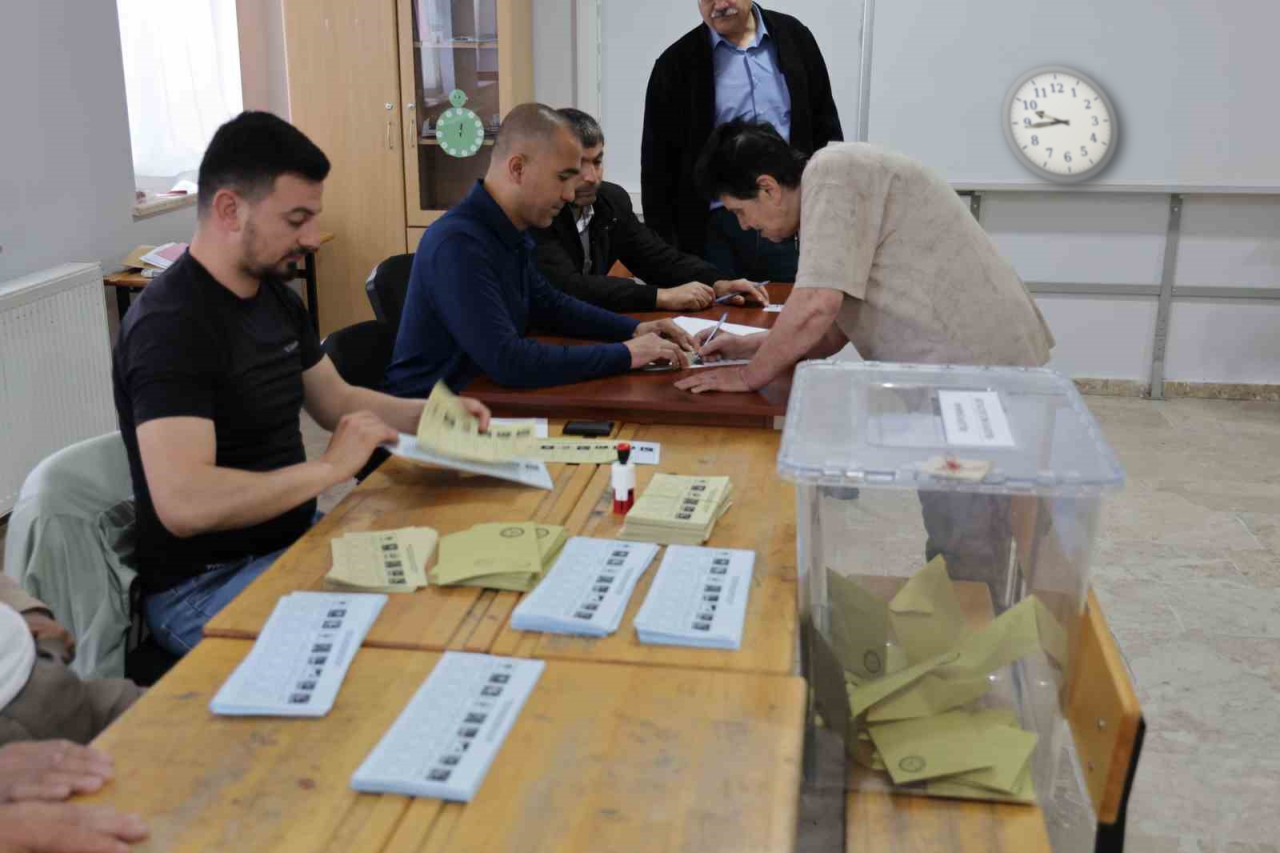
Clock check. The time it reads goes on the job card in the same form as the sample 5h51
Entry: 9h44
